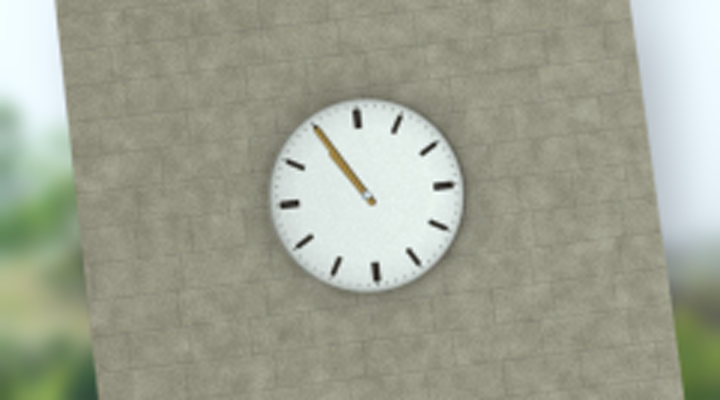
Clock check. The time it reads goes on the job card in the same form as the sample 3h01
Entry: 10h55
